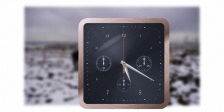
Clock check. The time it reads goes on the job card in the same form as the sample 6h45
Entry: 5h20
